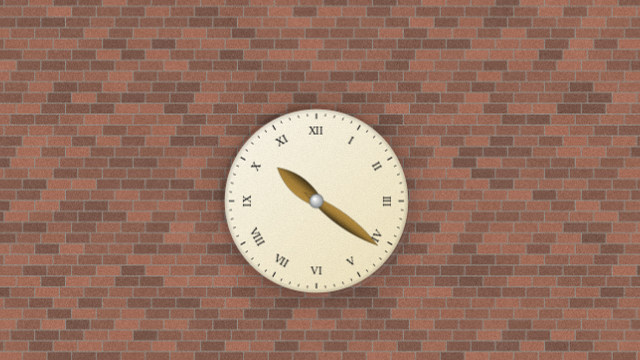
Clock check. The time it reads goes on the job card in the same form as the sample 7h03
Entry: 10h21
